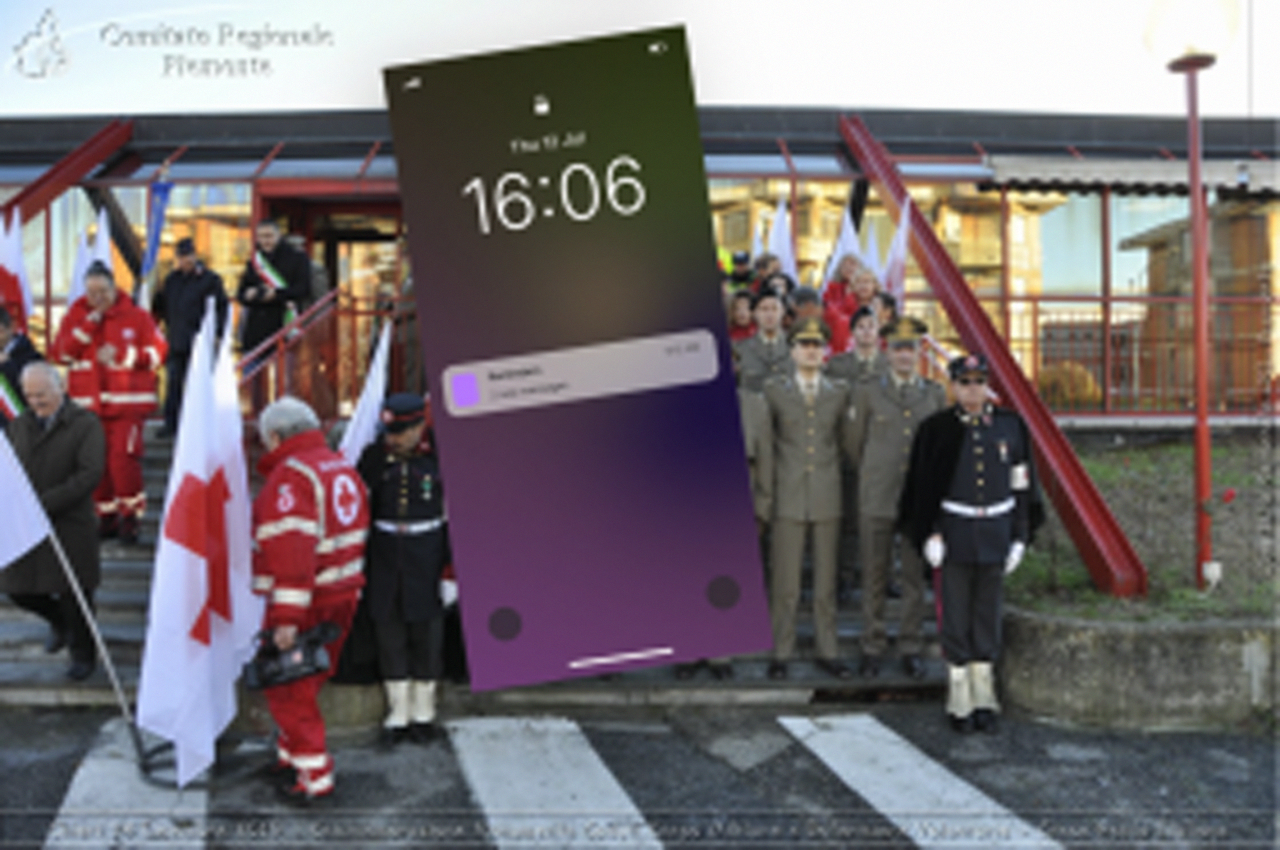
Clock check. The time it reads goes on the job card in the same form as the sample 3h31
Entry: 16h06
